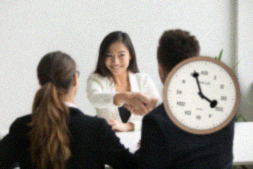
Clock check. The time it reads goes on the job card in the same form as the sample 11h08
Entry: 3h56
